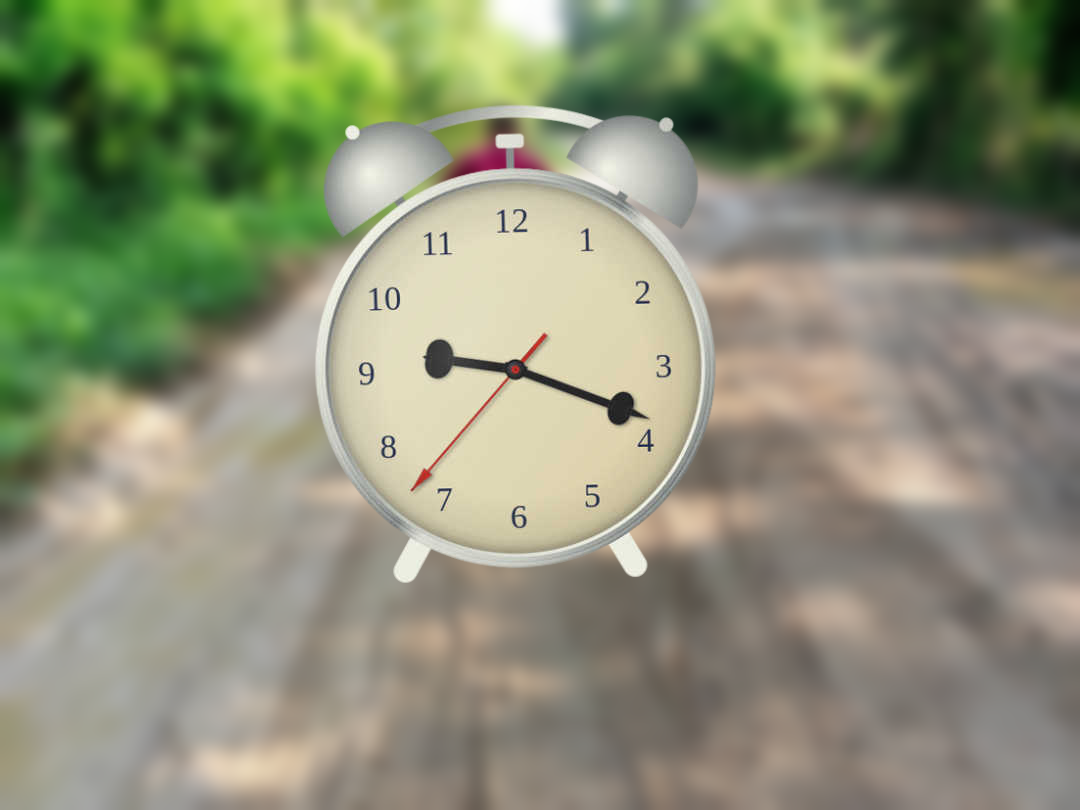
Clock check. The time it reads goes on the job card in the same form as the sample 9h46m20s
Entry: 9h18m37s
